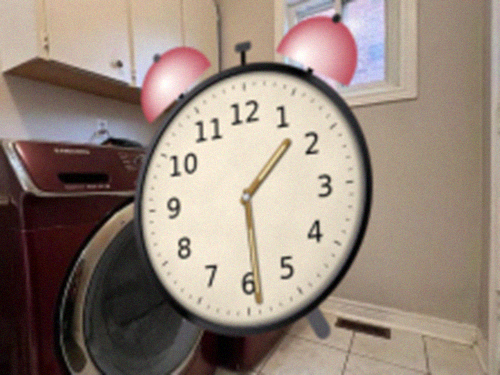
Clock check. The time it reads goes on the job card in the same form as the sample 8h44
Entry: 1h29
